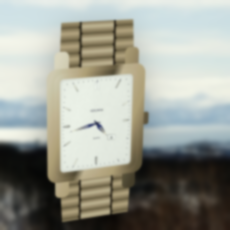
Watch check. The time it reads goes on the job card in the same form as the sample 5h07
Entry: 4h43
